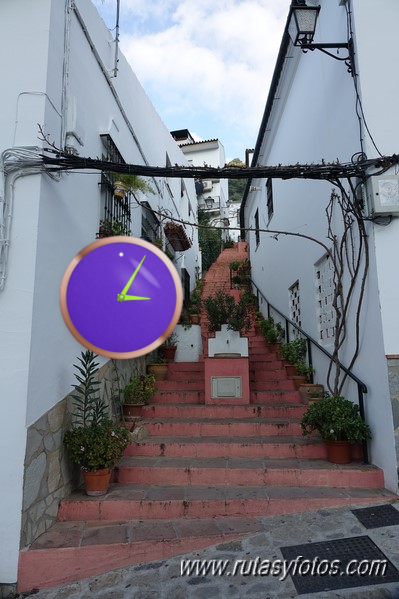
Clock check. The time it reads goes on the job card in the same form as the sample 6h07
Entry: 3h05
